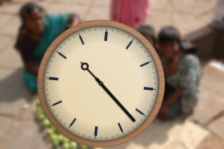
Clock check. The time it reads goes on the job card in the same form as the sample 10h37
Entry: 10h22
